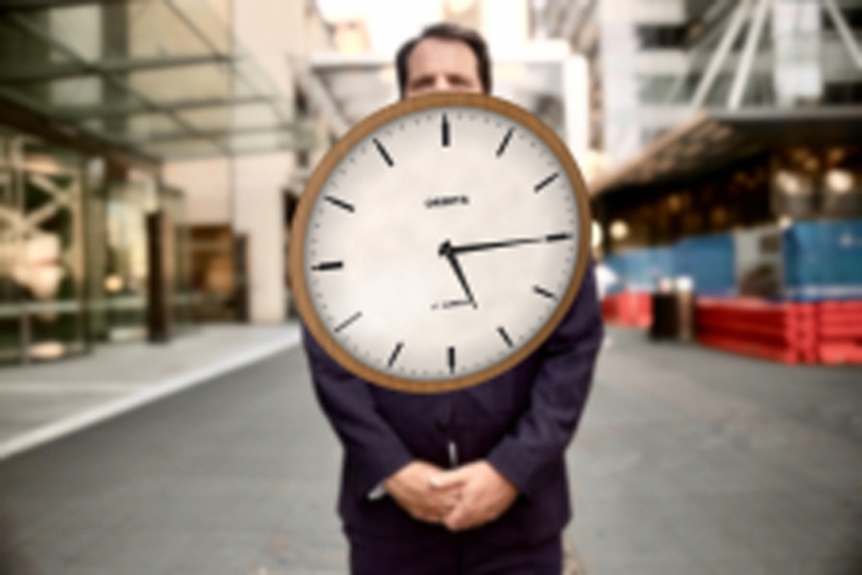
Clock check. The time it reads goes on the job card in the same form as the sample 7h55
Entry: 5h15
